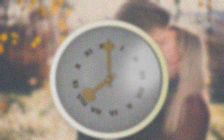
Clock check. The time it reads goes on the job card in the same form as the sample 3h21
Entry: 8h01
